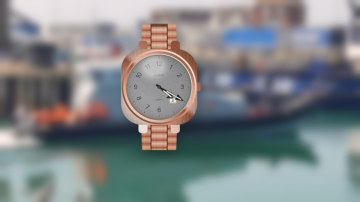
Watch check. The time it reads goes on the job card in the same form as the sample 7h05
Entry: 4h20
